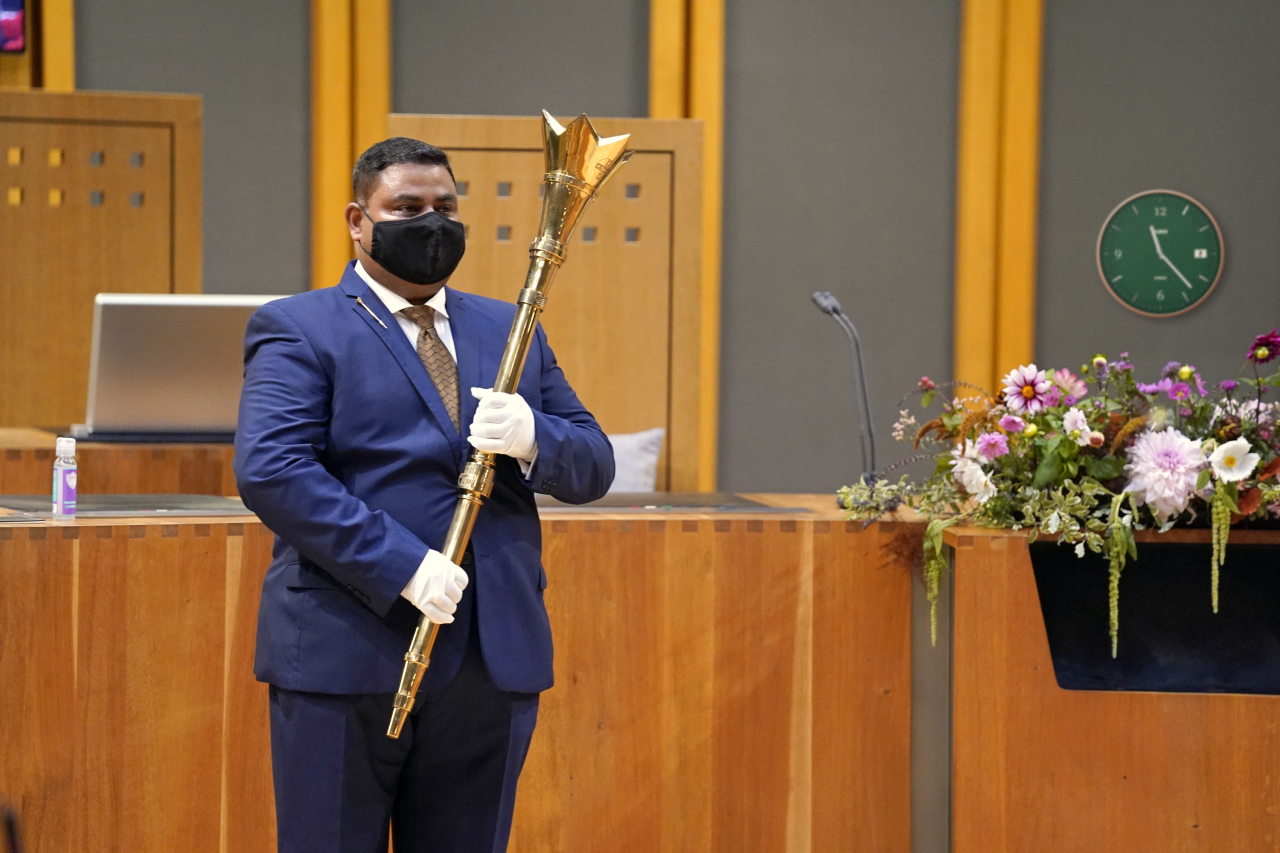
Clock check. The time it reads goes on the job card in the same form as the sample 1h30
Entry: 11h23
